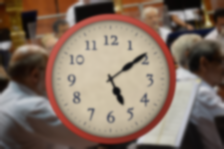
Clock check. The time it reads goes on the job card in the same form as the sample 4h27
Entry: 5h09
